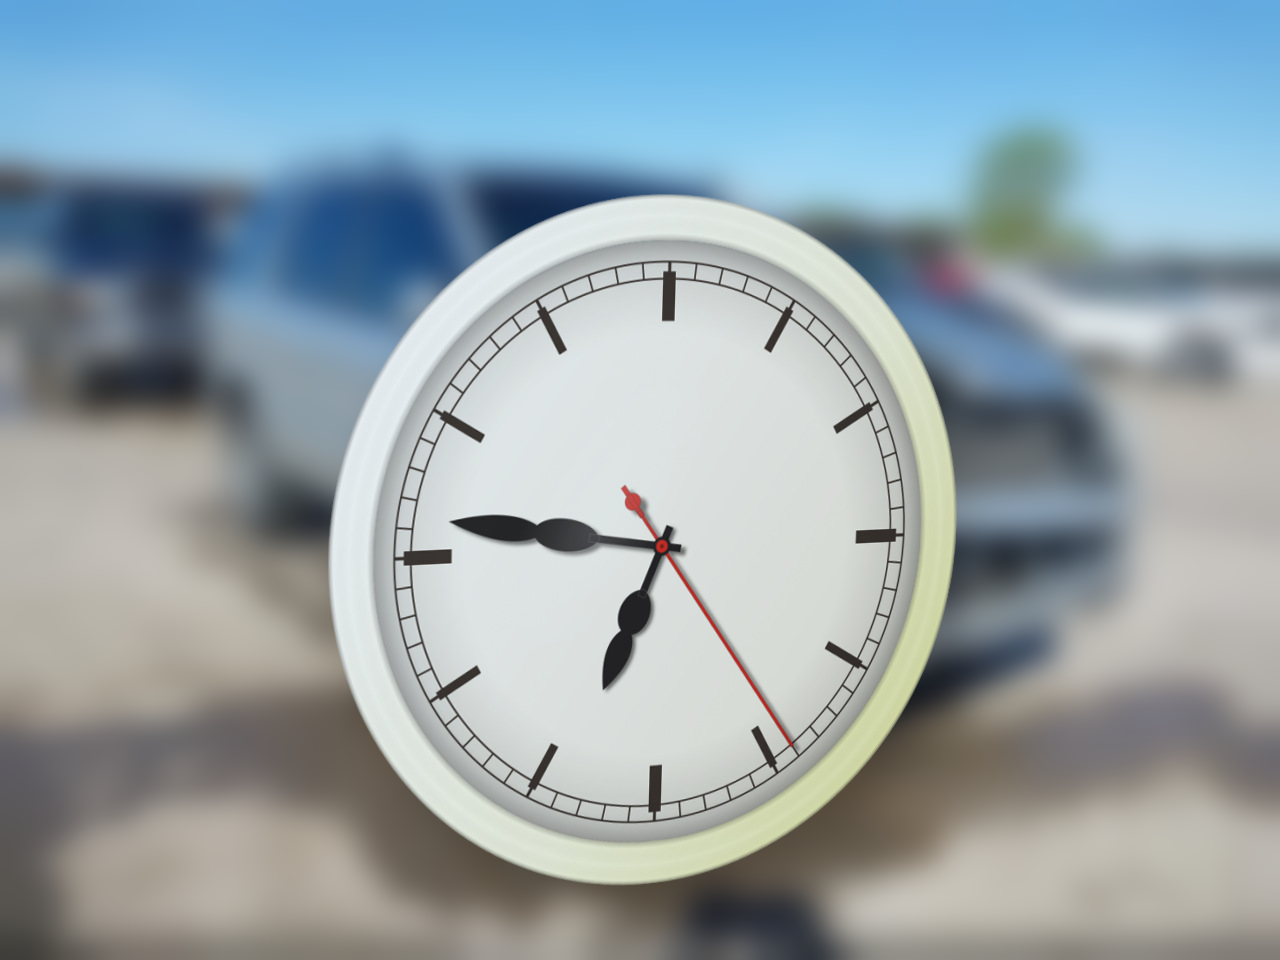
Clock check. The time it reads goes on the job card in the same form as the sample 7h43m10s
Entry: 6h46m24s
